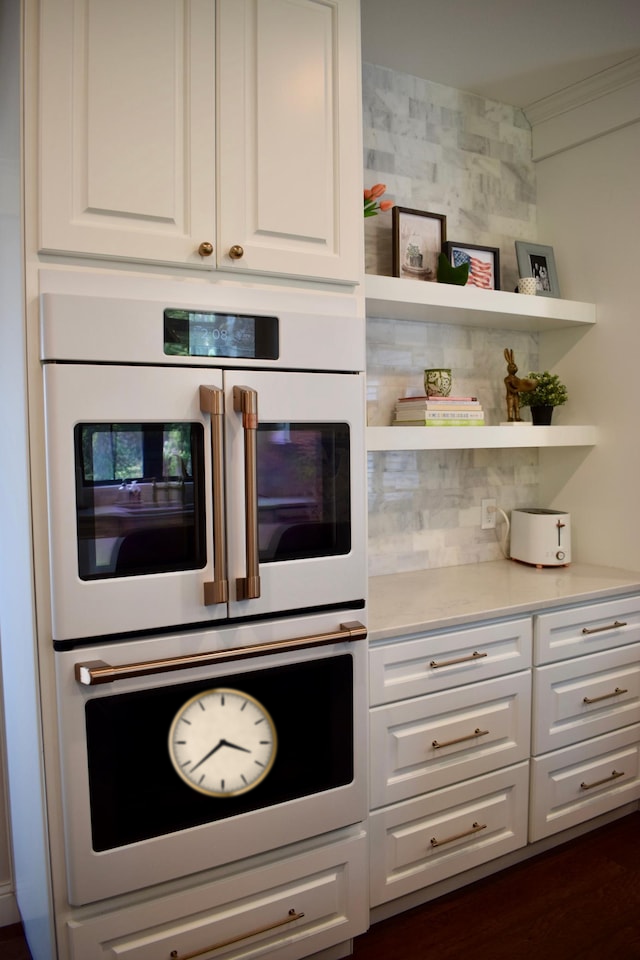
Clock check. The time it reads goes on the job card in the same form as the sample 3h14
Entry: 3h38
